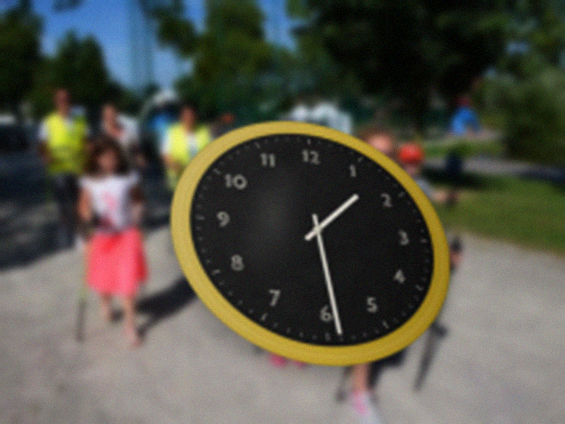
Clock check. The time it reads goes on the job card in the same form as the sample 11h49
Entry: 1h29
